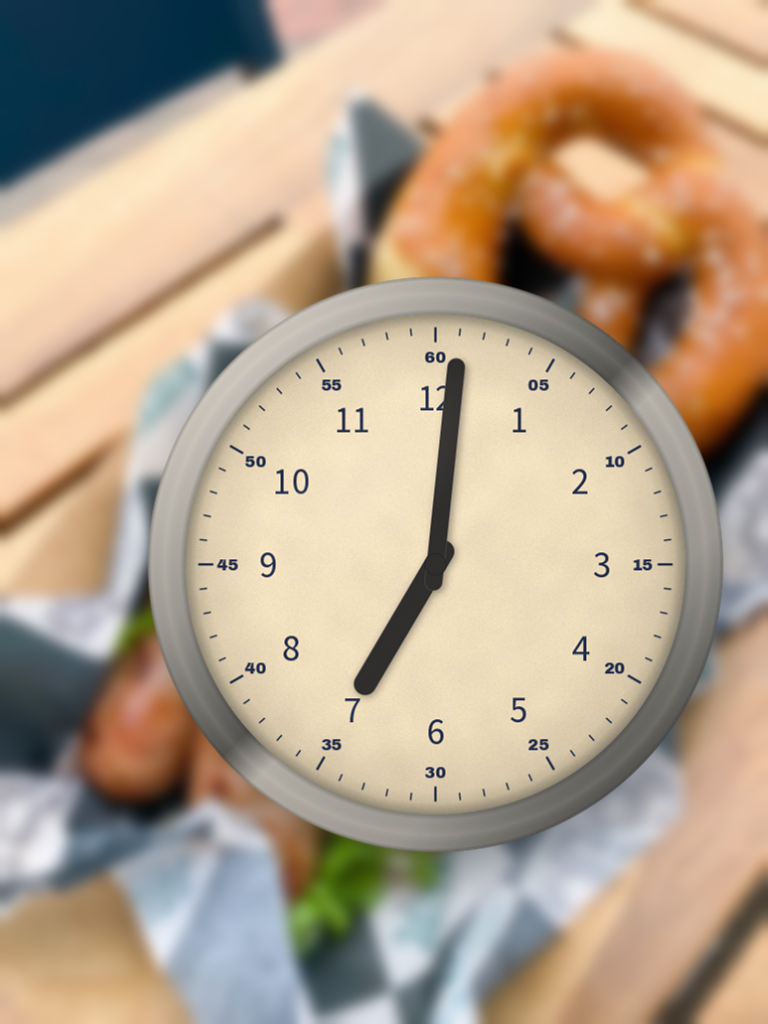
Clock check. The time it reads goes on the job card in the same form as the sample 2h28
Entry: 7h01
